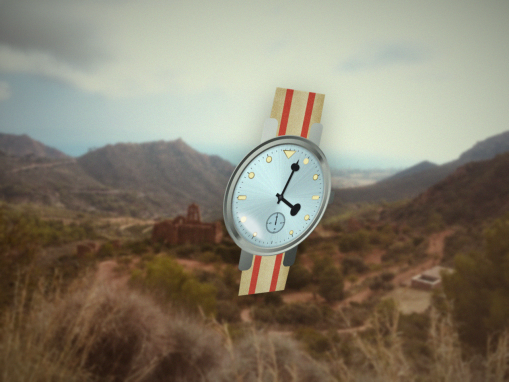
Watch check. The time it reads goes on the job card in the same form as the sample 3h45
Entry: 4h03
